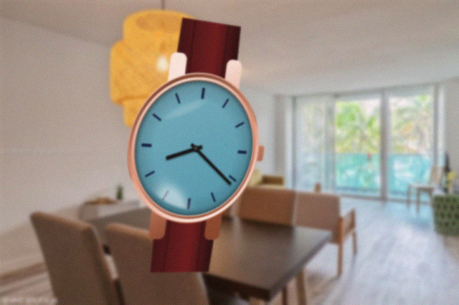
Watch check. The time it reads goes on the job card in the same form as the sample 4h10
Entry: 8h21
